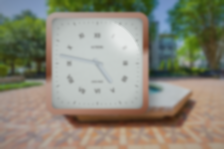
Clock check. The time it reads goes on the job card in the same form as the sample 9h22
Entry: 4h47
